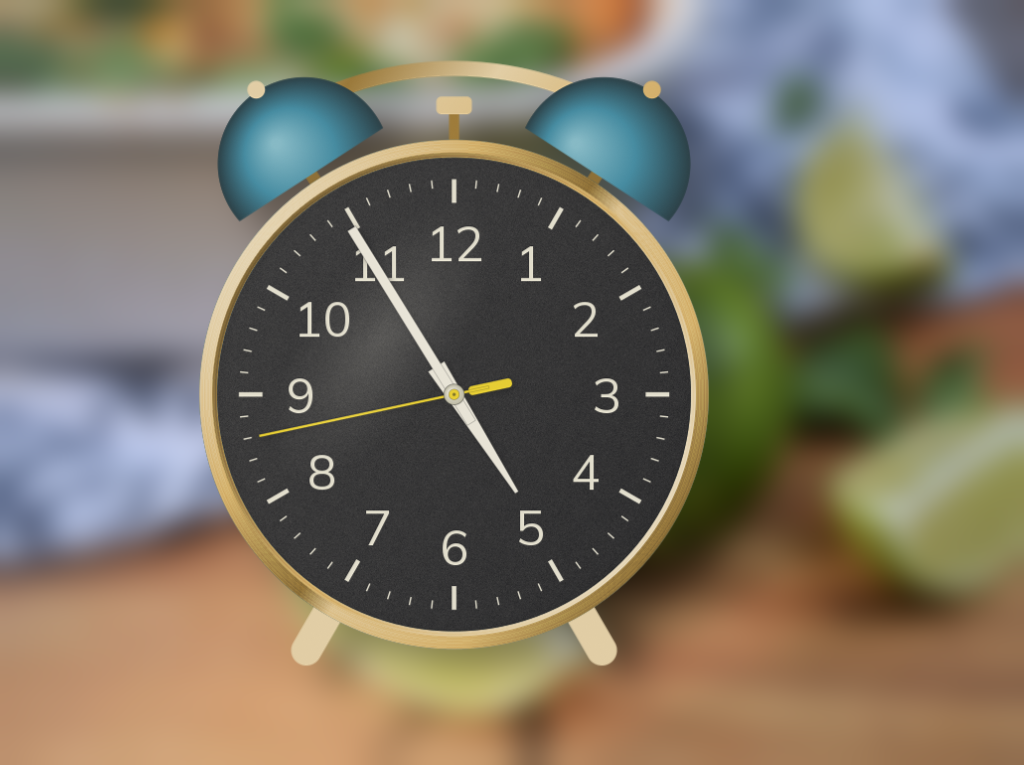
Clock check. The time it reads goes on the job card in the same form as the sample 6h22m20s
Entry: 4h54m43s
